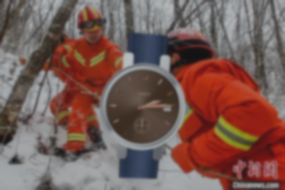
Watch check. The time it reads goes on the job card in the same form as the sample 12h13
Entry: 2h14
